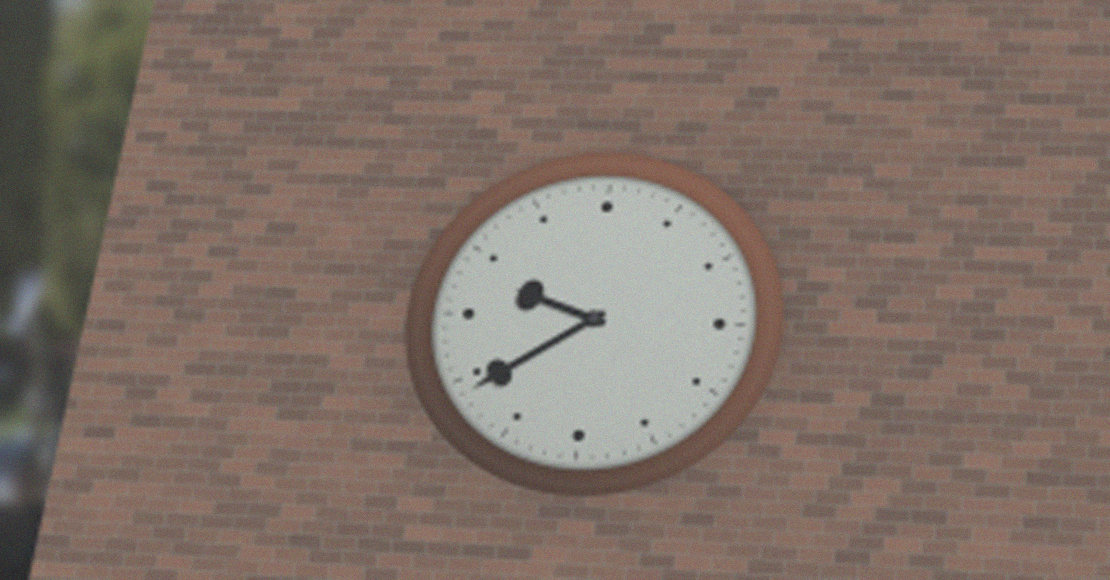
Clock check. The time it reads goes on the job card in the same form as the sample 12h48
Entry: 9h39
